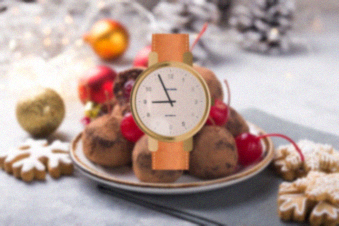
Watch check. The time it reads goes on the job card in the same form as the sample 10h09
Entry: 8h56
